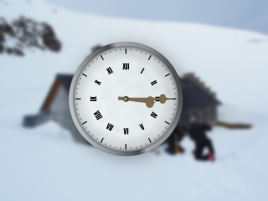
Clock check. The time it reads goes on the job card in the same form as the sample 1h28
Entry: 3h15
